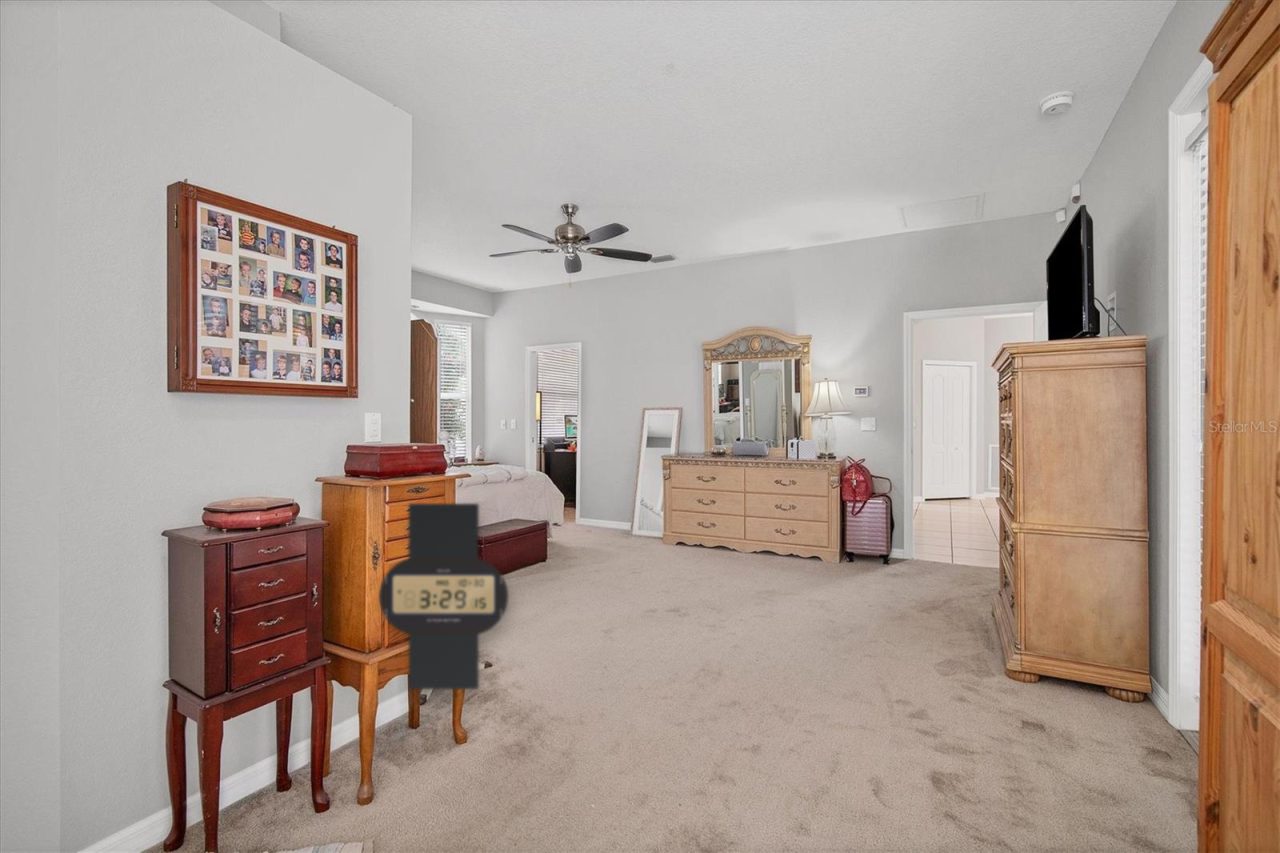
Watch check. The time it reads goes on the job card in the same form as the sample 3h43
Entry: 3h29
